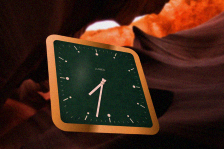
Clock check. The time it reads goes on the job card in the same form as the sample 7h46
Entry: 7h33
